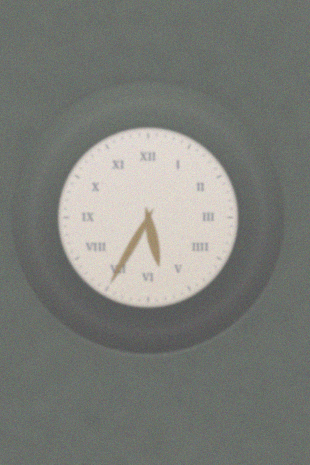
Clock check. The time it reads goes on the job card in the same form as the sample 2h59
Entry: 5h35
